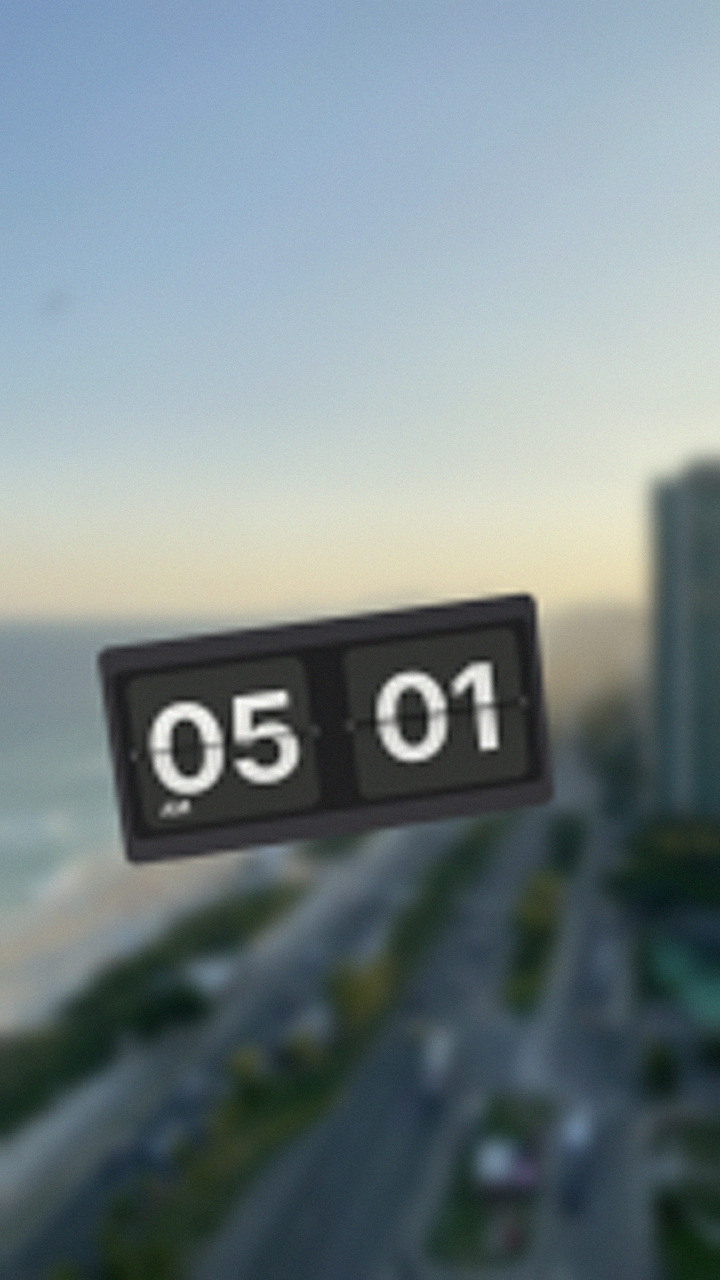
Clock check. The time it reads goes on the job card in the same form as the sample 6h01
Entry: 5h01
